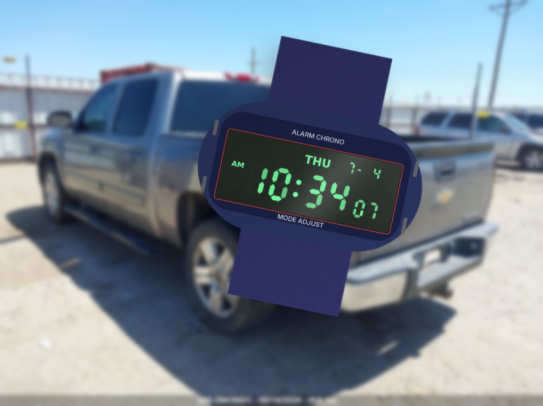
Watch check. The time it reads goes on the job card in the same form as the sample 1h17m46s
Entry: 10h34m07s
